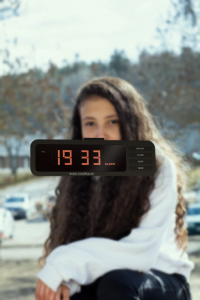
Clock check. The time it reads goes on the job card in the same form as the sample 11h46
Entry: 19h33
